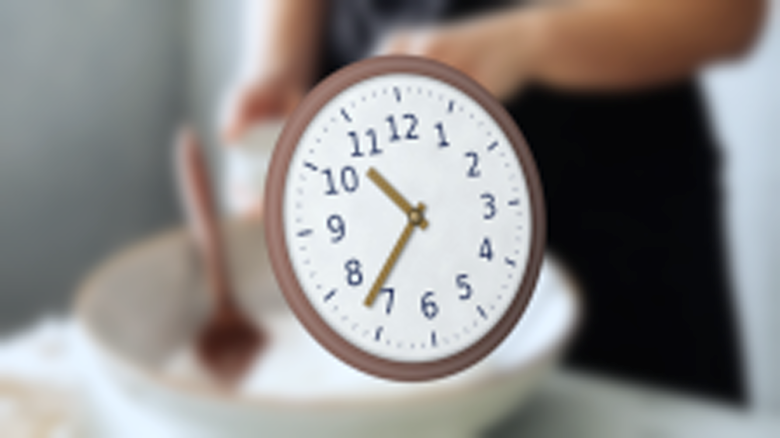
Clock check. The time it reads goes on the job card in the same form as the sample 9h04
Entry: 10h37
